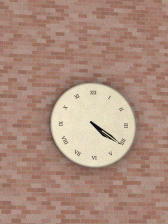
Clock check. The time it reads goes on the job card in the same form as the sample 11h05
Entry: 4h21
